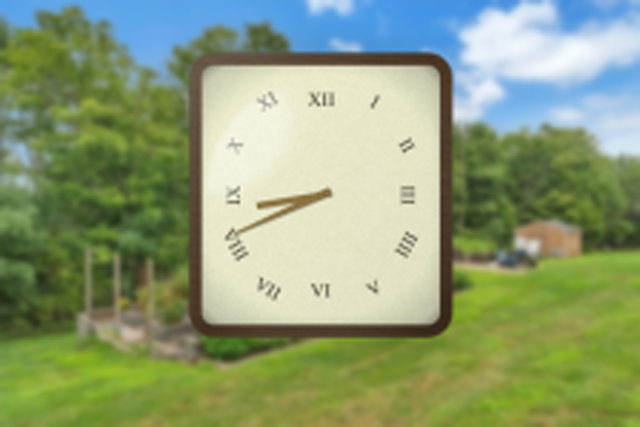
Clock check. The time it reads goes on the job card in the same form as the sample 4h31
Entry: 8h41
